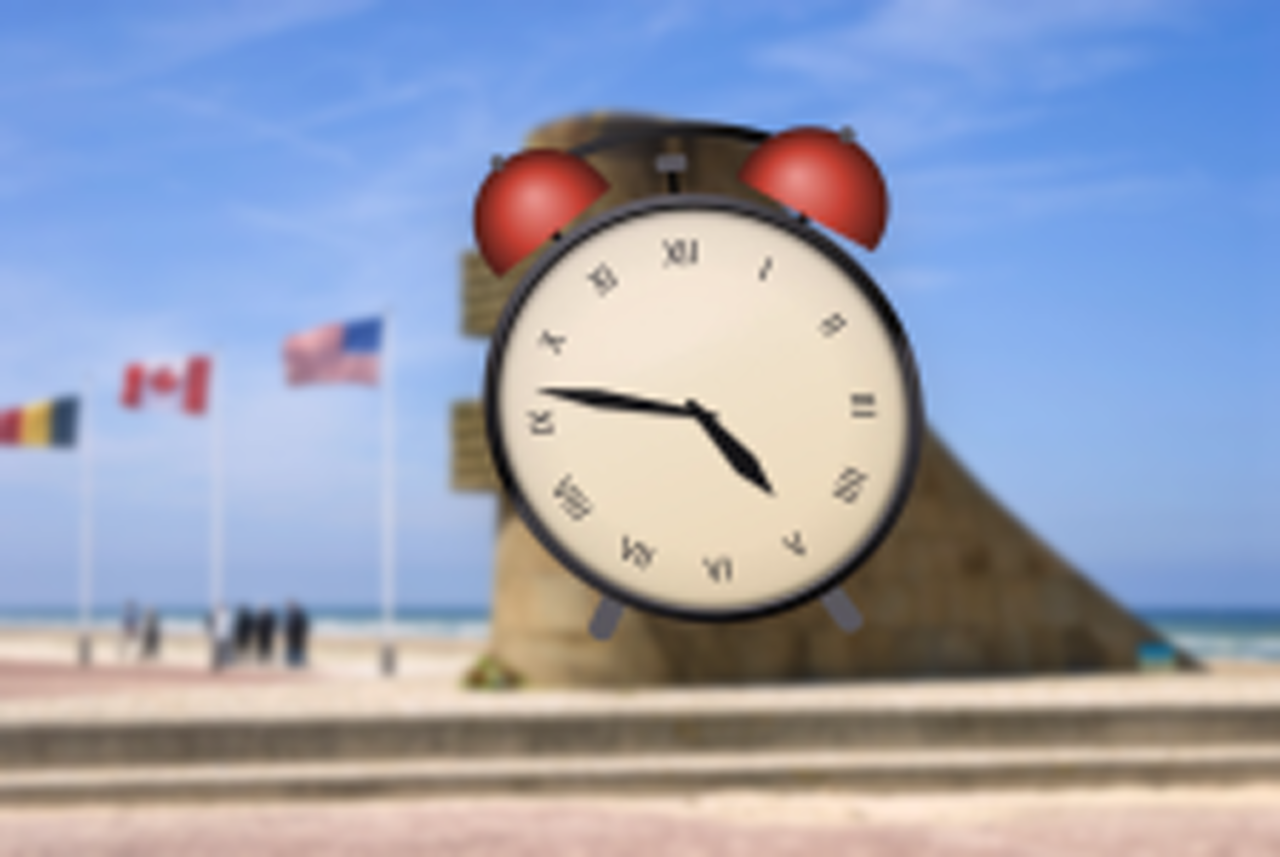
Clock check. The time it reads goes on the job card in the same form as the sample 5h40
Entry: 4h47
